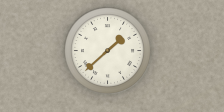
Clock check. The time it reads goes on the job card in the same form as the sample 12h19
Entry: 1h38
